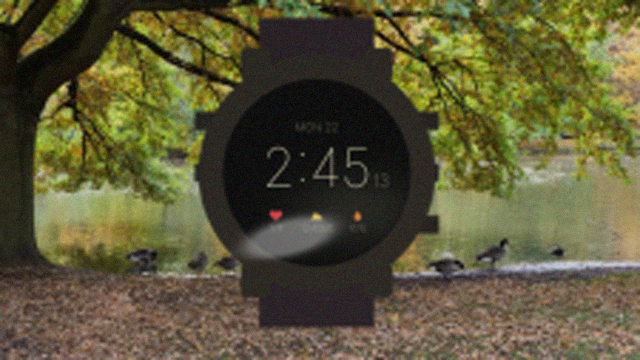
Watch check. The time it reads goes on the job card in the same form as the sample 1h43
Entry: 2h45
